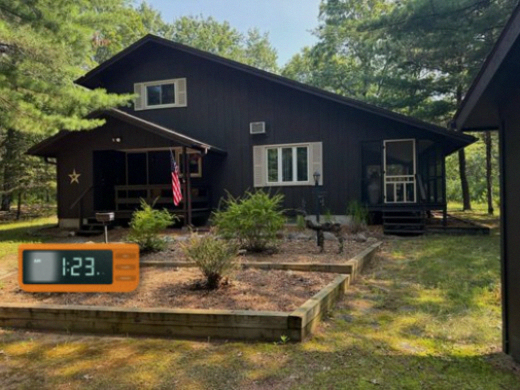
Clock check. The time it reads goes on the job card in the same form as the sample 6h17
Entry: 1h23
